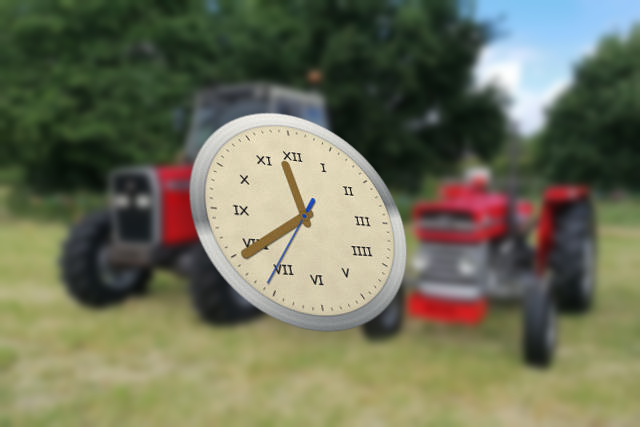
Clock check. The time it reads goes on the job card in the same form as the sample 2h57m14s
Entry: 11h39m36s
